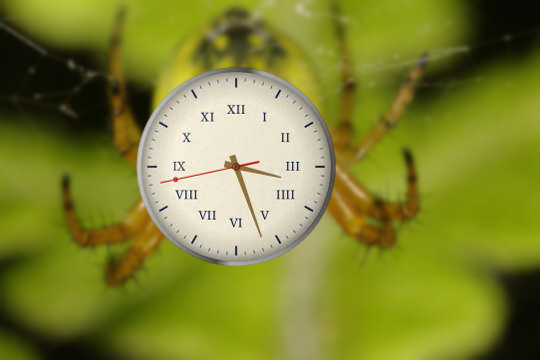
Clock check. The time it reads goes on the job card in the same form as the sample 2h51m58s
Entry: 3h26m43s
